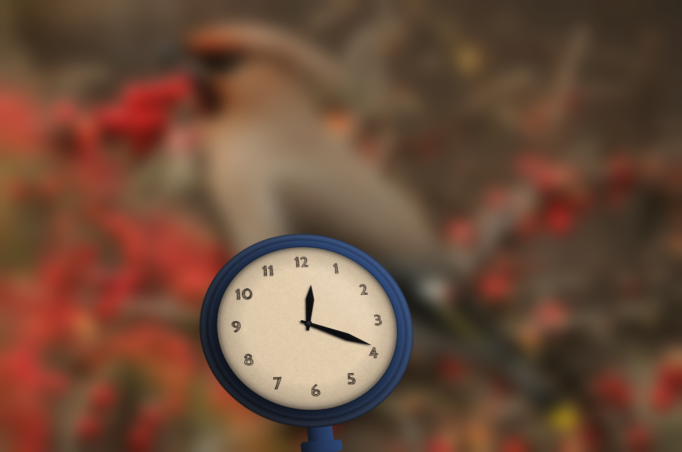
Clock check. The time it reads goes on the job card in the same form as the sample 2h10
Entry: 12h19
